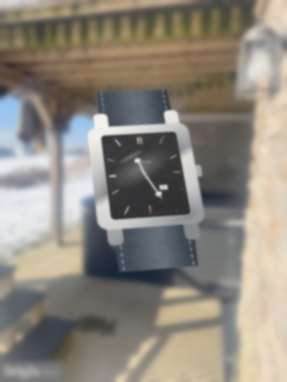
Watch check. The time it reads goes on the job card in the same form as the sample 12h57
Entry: 11h26
